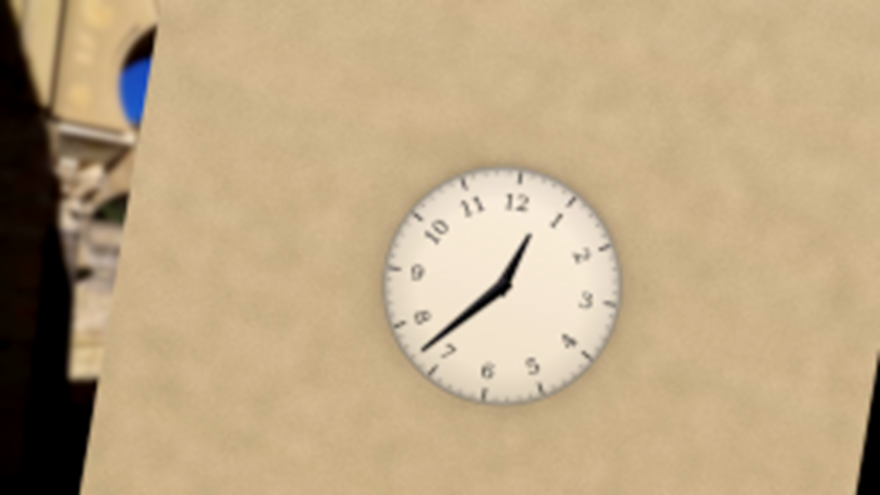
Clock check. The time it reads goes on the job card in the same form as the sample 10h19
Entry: 12h37
